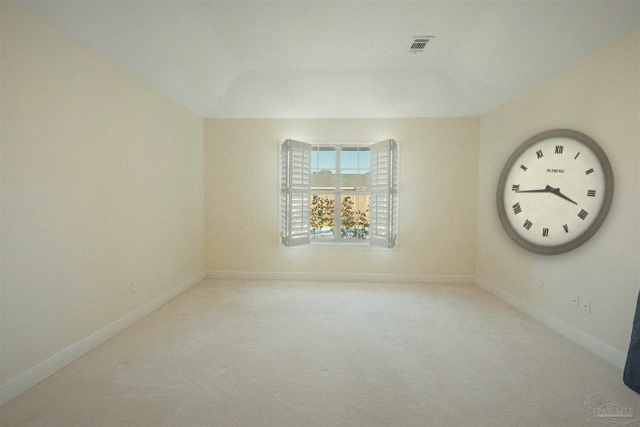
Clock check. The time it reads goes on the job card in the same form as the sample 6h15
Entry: 3h44
